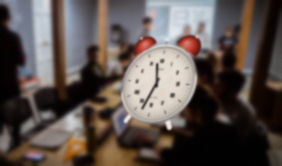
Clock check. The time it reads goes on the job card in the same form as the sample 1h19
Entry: 11h33
